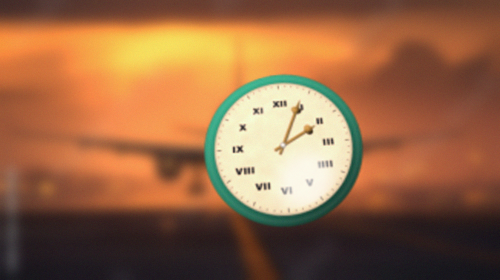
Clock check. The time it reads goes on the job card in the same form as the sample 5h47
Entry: 2h04
